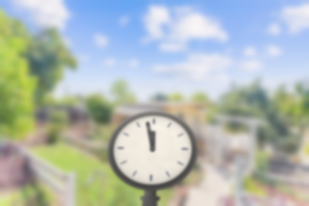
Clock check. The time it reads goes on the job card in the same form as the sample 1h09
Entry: 11h58
